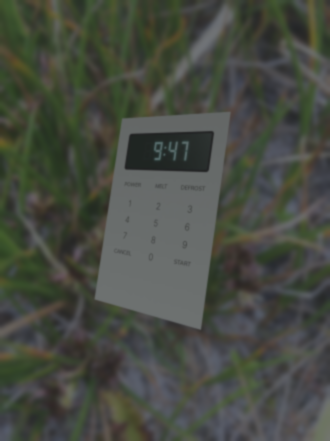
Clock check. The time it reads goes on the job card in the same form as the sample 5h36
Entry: 9h47
